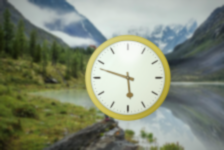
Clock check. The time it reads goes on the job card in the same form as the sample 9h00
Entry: 5h48
